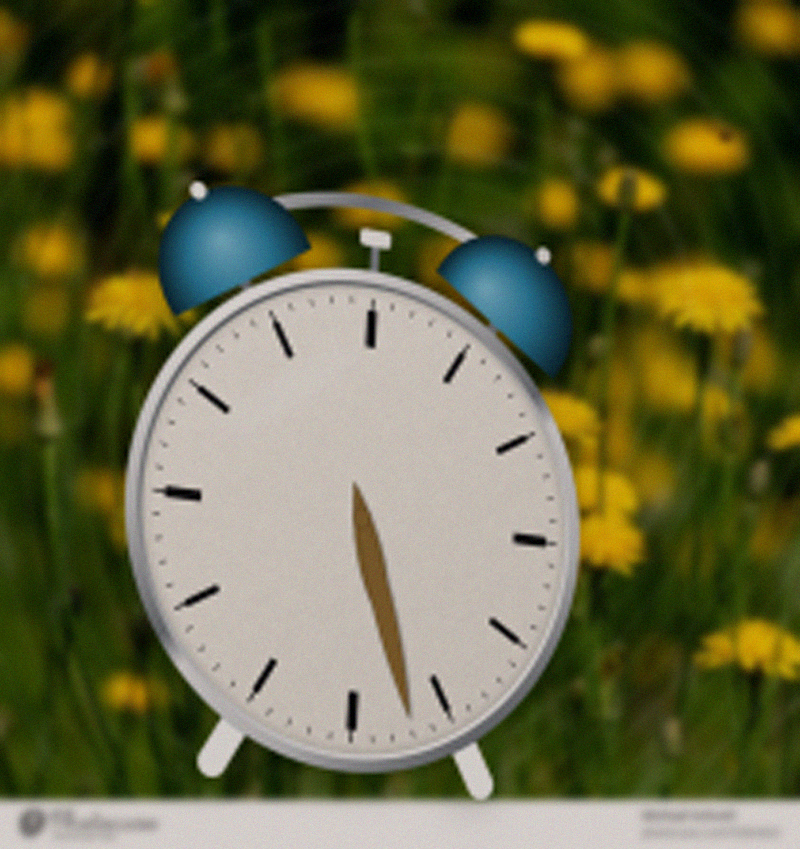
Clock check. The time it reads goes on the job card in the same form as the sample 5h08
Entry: 5h27
